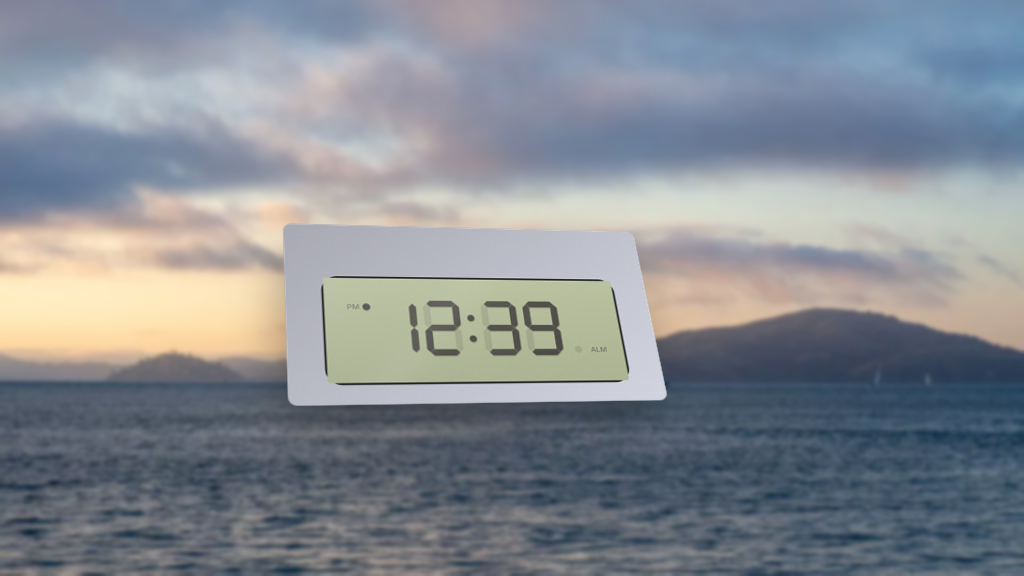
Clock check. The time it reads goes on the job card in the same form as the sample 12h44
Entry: 12h39
